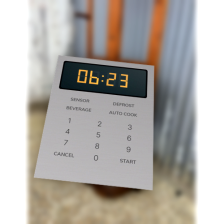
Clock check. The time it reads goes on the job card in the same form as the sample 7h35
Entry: 6h23
